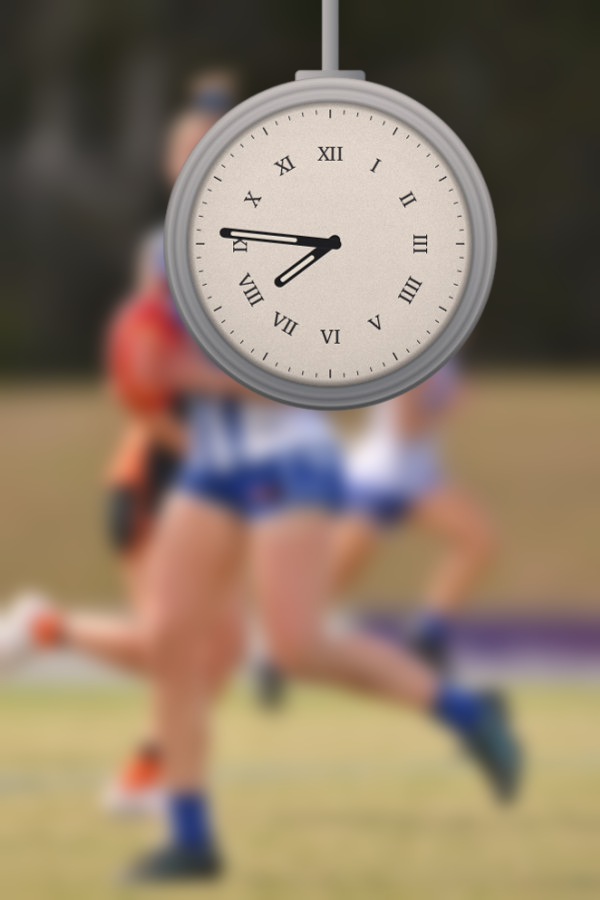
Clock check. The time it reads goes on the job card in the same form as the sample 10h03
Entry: 7h46
